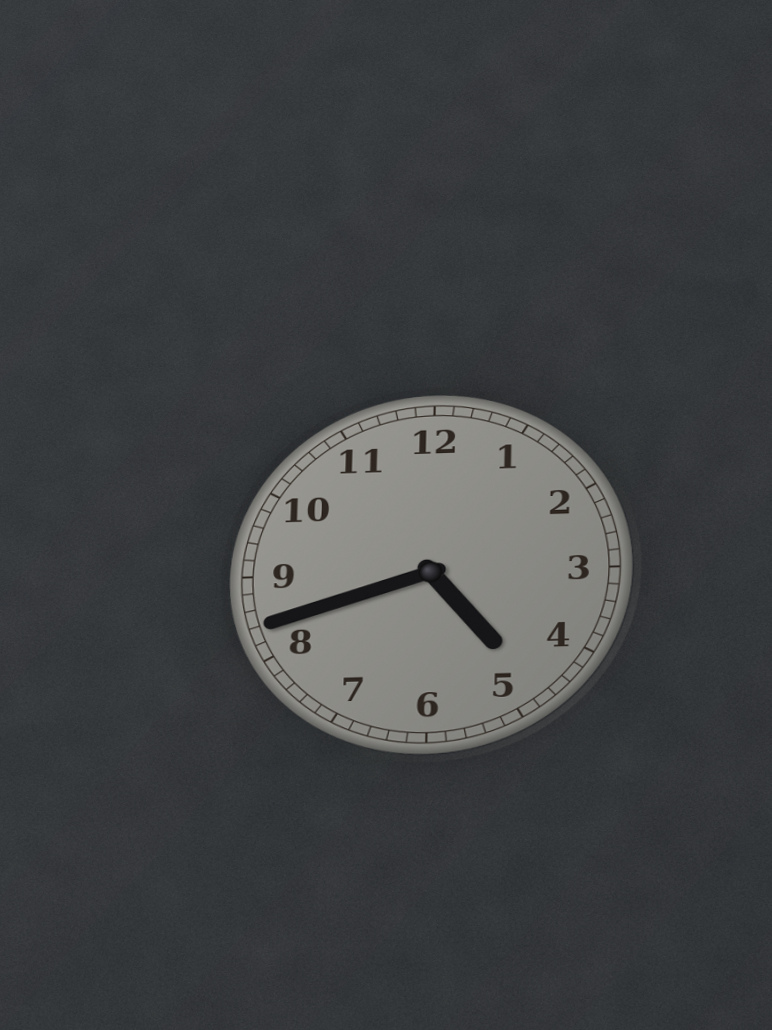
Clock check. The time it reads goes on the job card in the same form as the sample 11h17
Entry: 4h42
